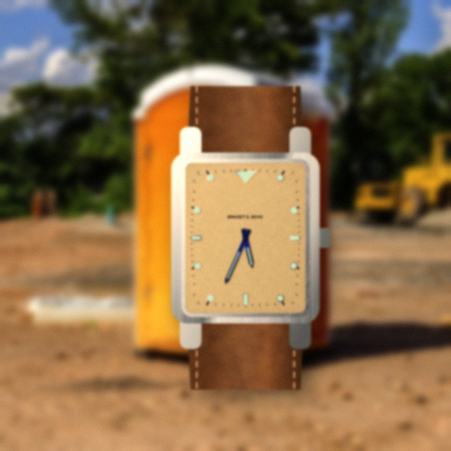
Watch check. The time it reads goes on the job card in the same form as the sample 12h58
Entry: 5h34
